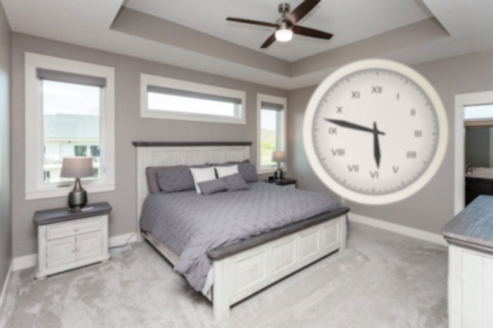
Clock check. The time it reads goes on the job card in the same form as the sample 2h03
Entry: 5h47
